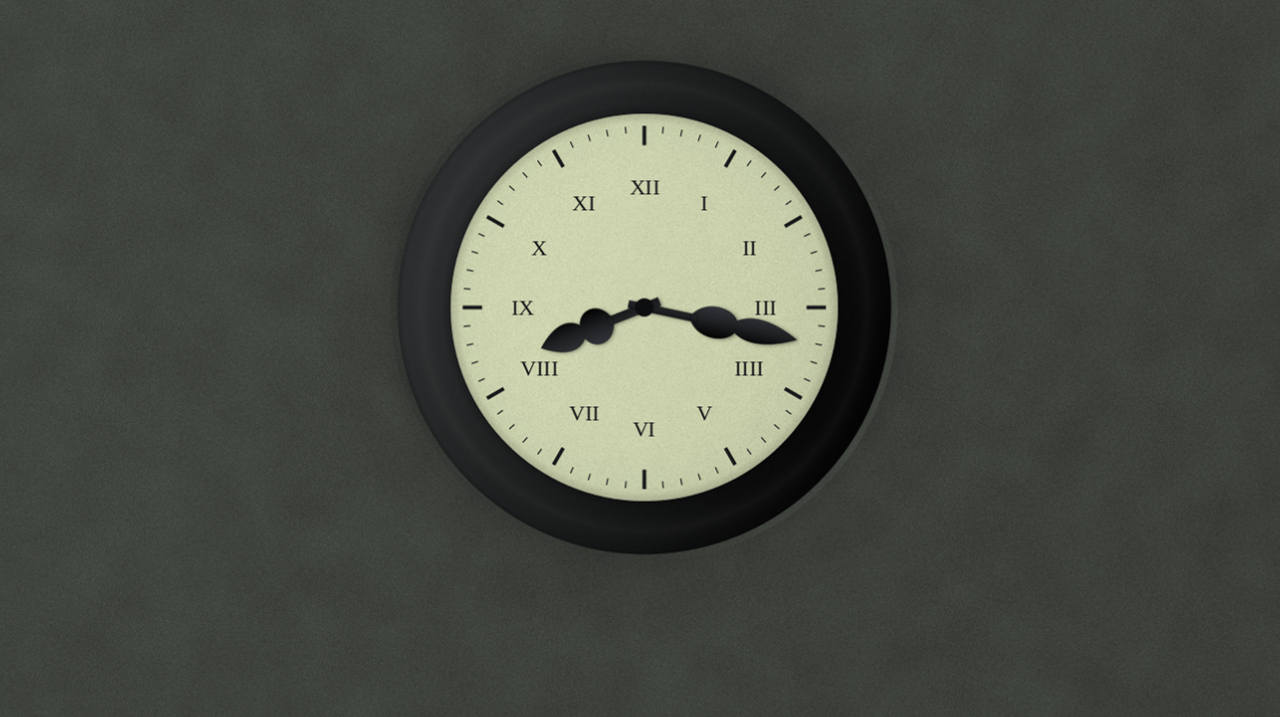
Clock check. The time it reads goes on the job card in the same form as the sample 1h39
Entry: 8h17
